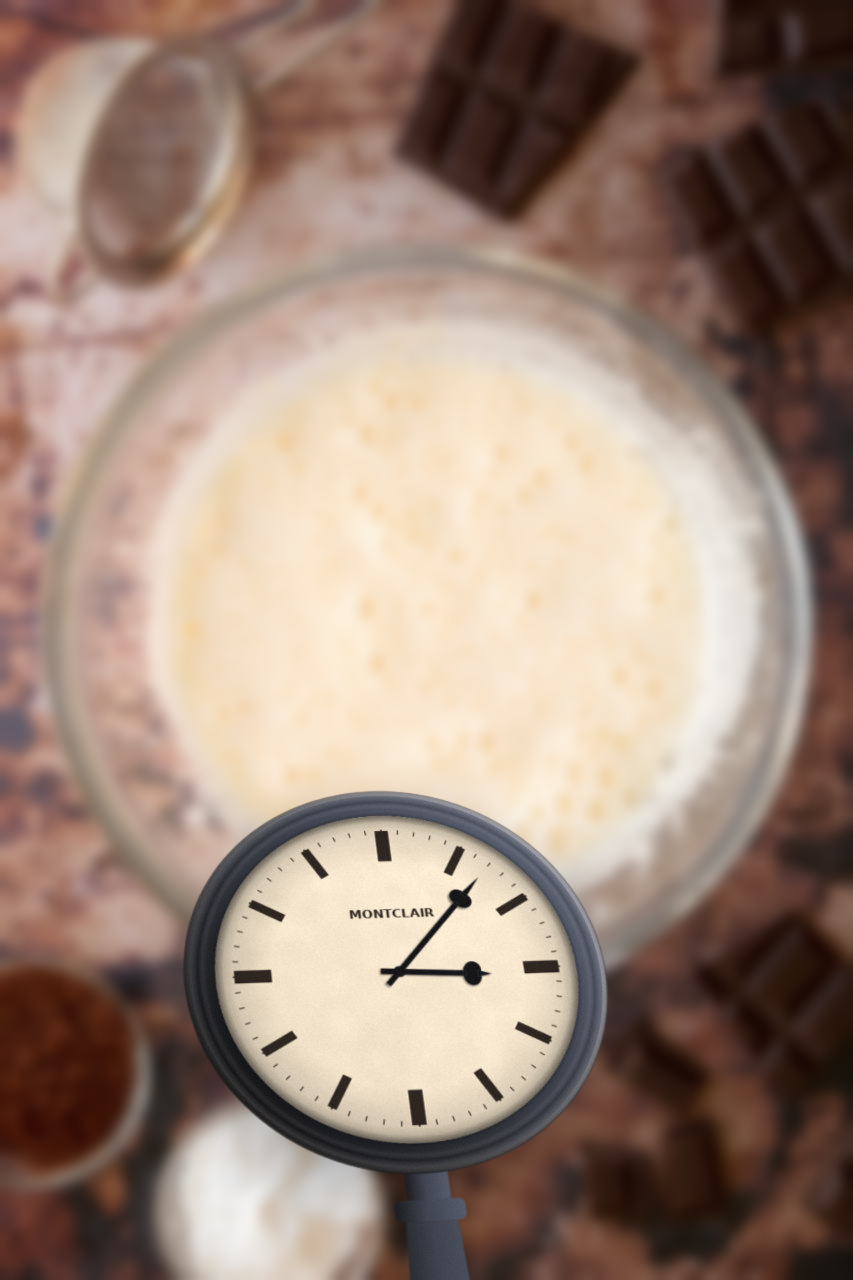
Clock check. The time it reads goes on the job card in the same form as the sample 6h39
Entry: 3h07
